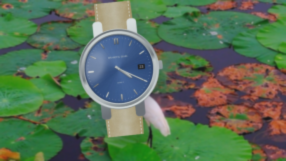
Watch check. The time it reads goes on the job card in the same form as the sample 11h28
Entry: 4h20
